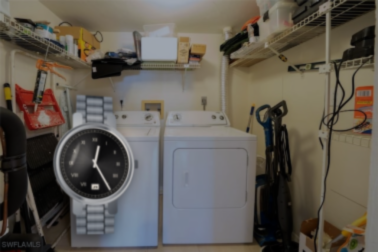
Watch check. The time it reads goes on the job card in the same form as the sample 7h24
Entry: 12h25
